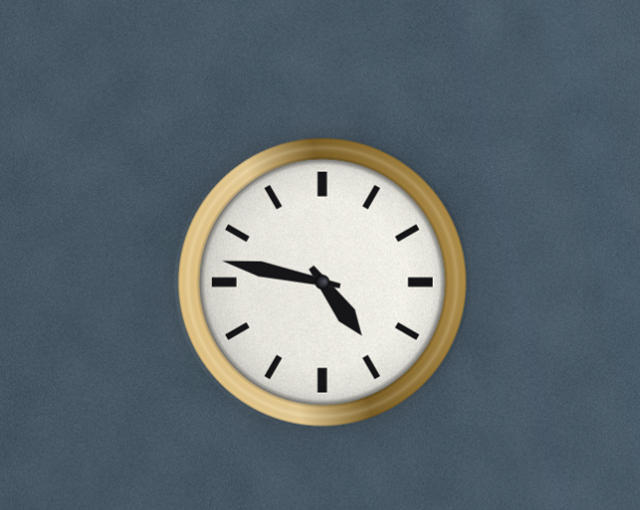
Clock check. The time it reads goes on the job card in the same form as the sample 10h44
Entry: 4h47
